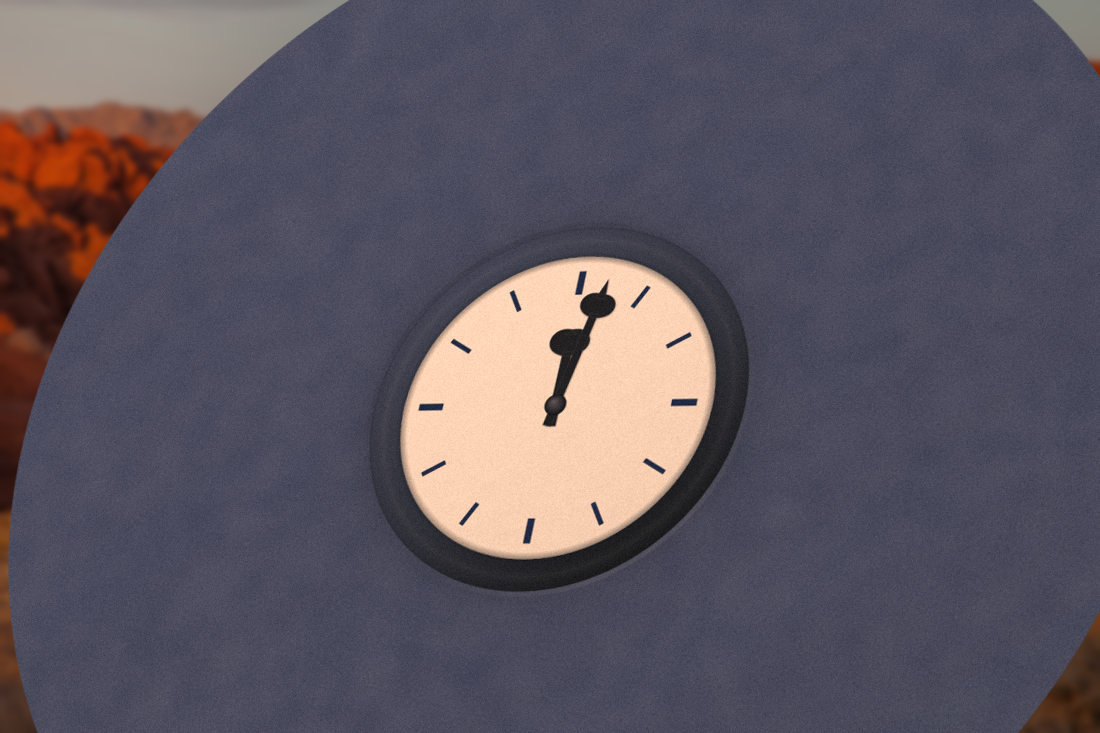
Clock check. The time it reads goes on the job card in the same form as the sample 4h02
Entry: 12h02
